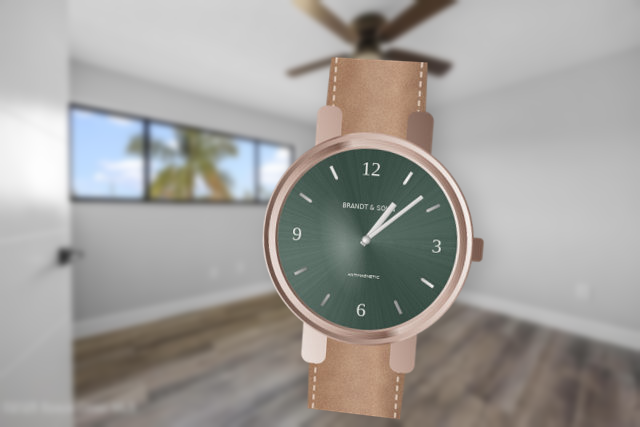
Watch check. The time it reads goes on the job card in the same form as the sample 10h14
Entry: 1h08
